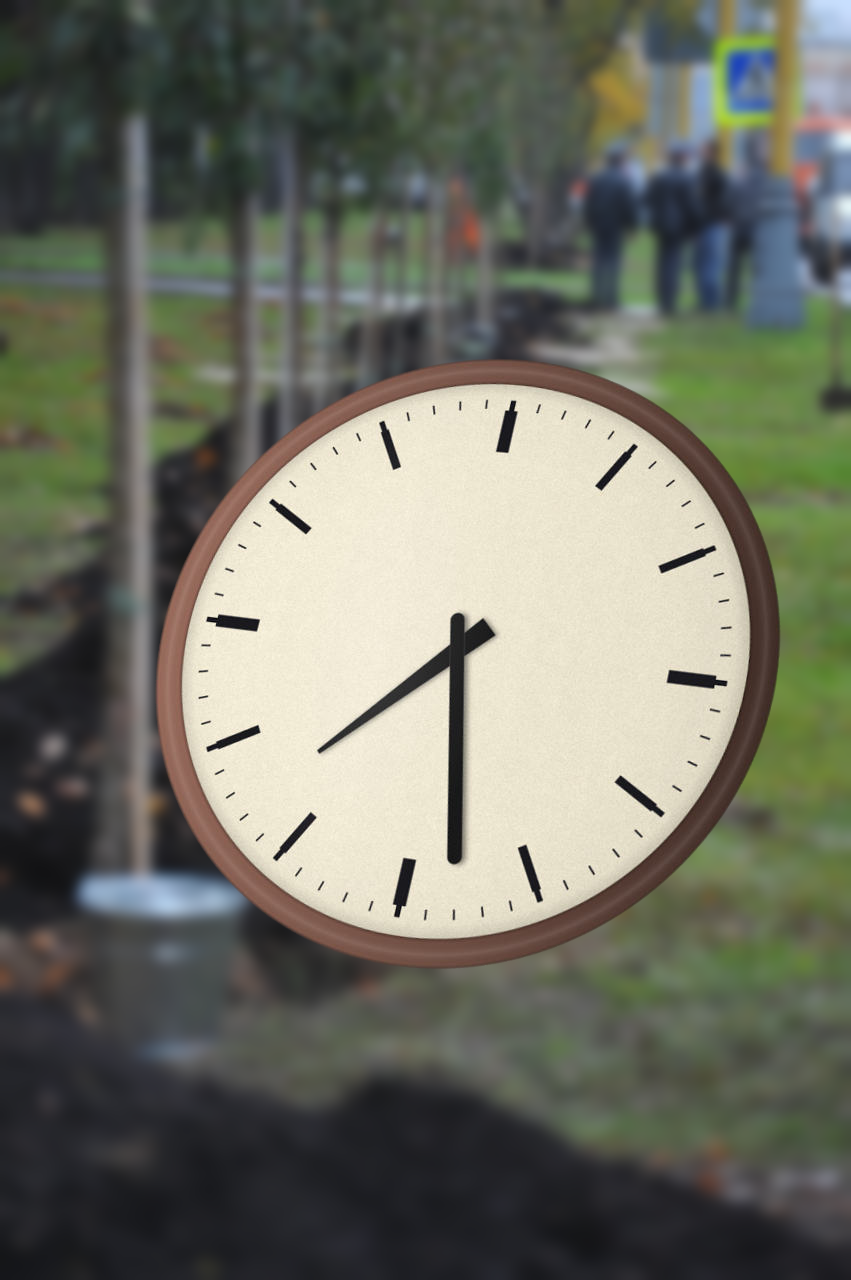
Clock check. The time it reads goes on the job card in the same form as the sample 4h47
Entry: 7h28
